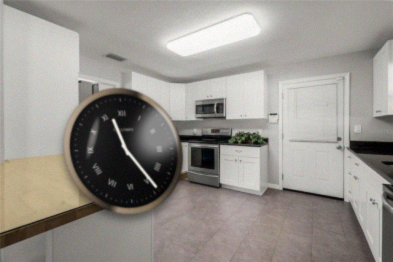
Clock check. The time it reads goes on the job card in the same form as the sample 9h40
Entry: 11h24
